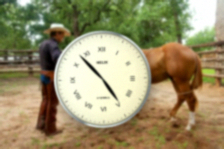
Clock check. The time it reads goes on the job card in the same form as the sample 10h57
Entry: 4h53
